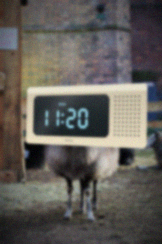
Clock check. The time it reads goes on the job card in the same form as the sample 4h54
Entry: 11h20
